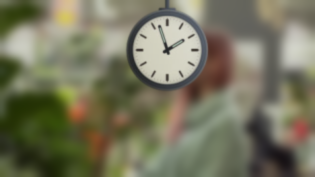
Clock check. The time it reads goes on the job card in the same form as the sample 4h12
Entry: 1h57
